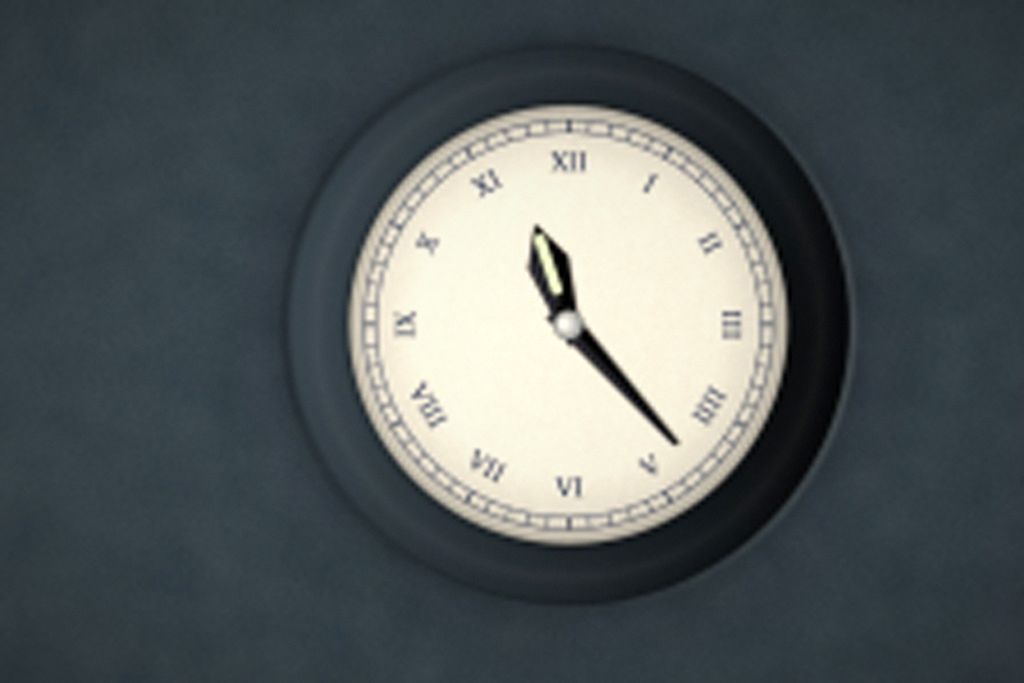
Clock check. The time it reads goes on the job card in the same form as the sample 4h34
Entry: 11h23
